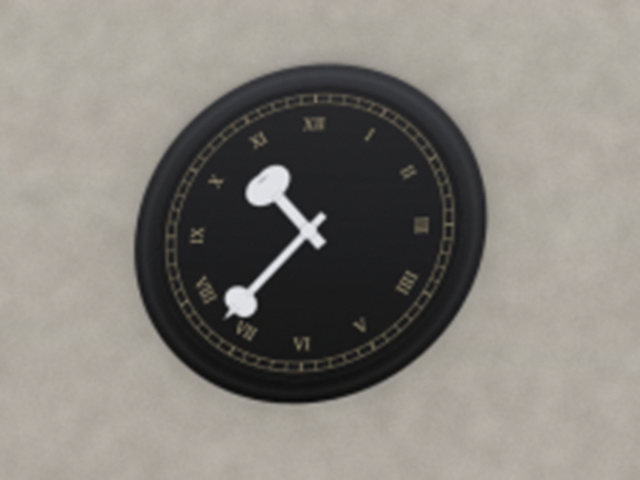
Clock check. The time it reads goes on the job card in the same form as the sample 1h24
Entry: 10h37
